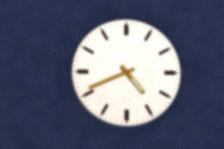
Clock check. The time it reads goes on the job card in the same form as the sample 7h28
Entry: 4h41
